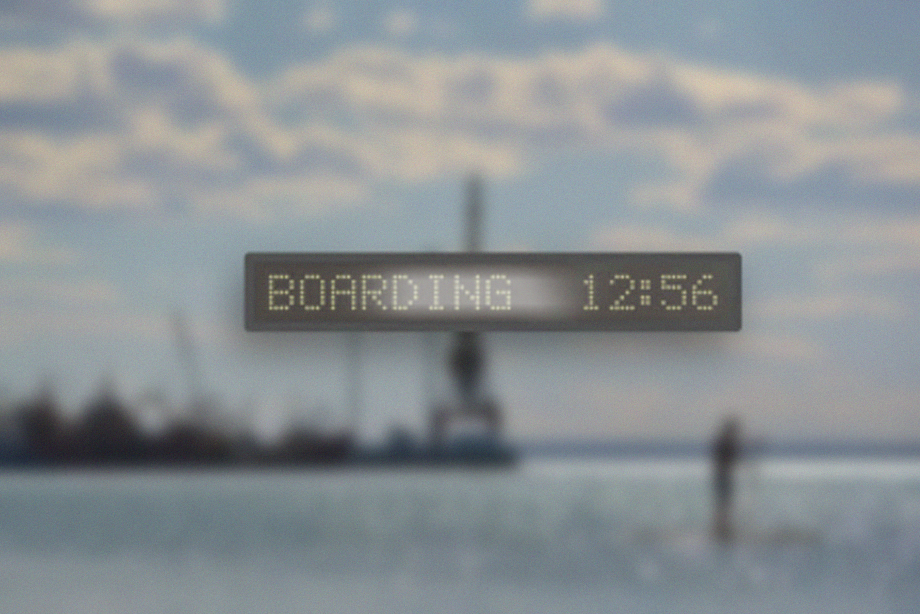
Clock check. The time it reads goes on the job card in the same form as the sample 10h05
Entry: 12h56
